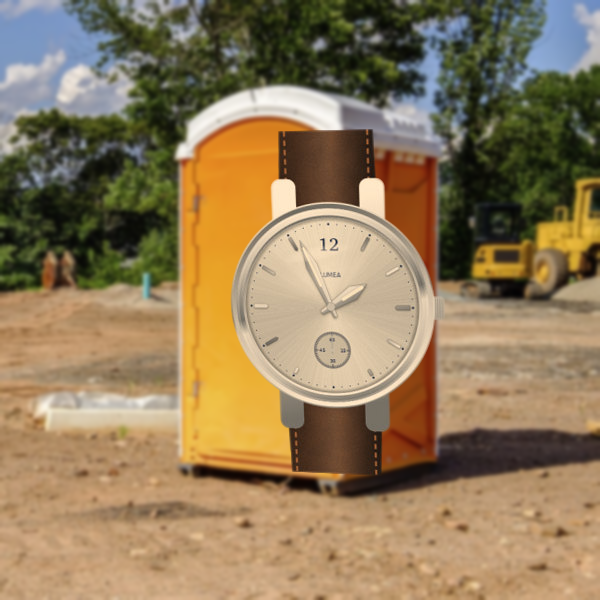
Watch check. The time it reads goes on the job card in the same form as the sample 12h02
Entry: 1h56
